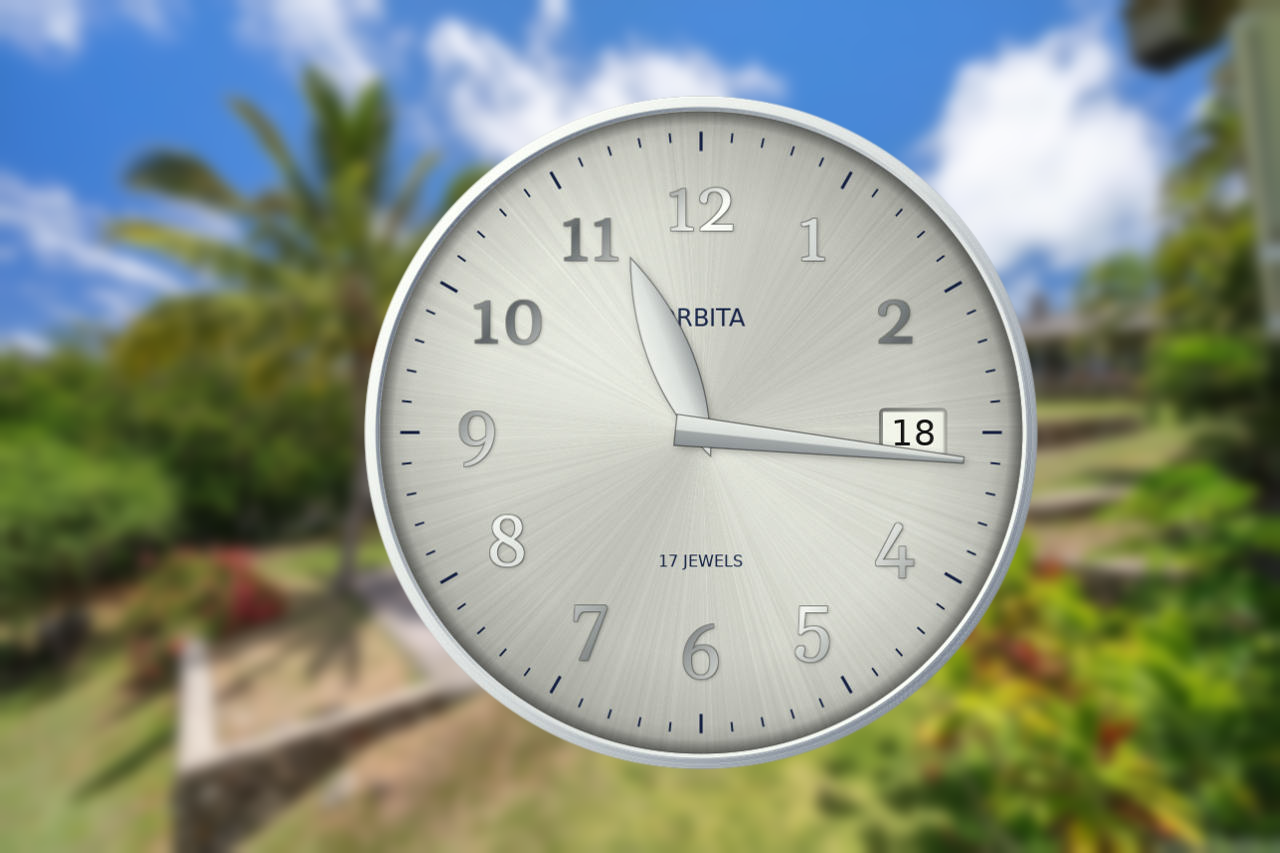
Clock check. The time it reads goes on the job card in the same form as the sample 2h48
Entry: 11h16
